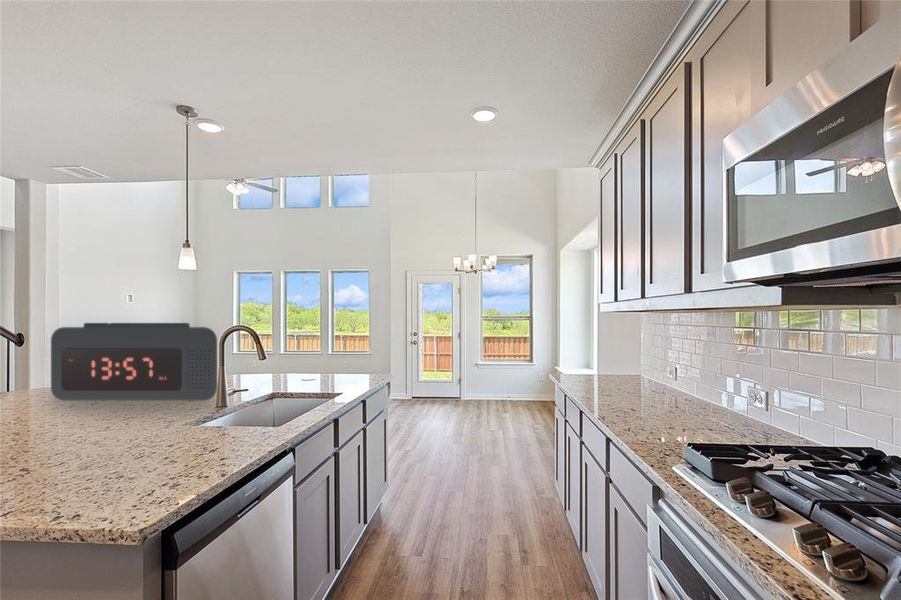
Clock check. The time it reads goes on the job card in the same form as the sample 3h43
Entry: 13h57
